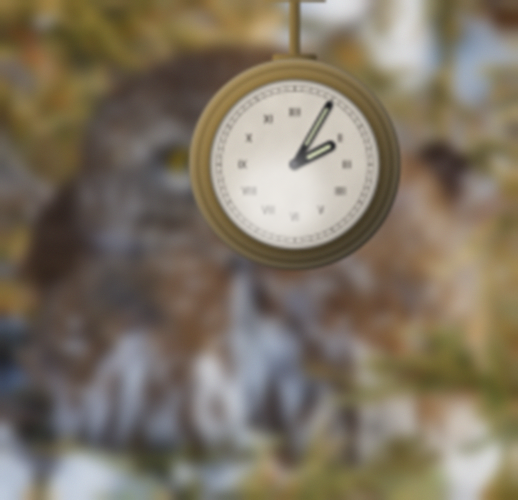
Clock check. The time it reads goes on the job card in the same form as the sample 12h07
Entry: 2h05
